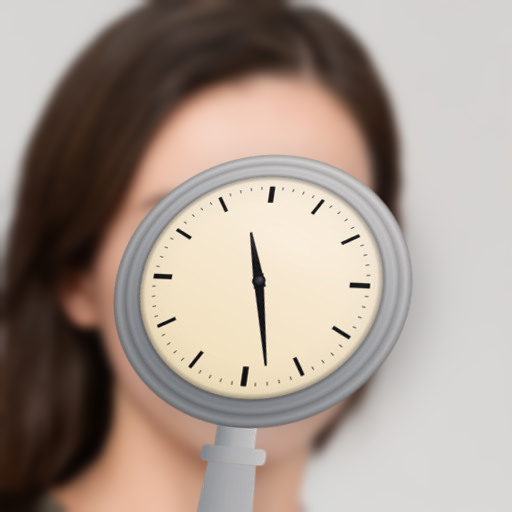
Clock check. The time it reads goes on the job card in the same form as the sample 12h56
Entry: 11h28
